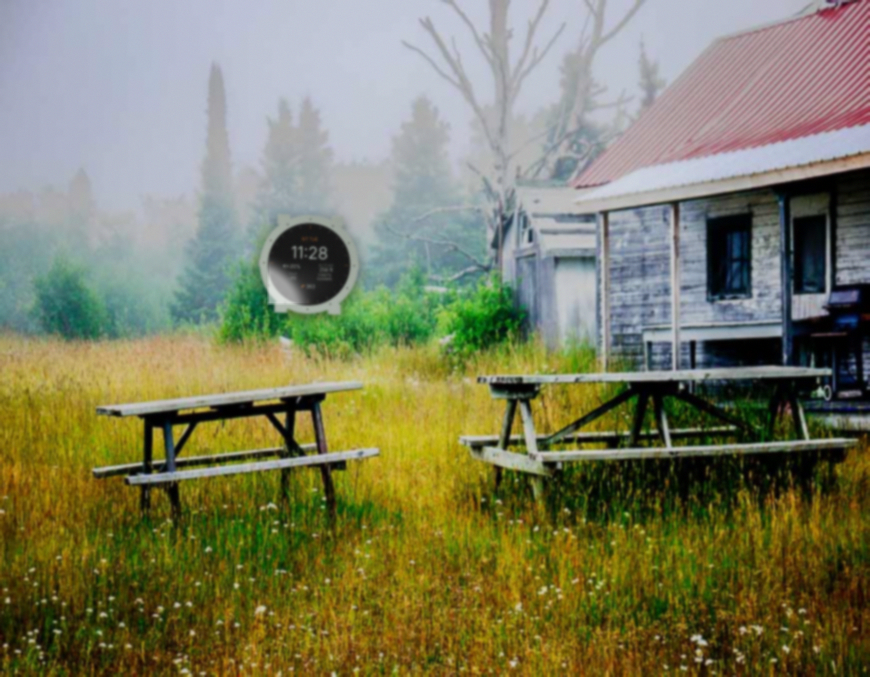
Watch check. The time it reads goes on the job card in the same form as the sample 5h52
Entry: 11h28
